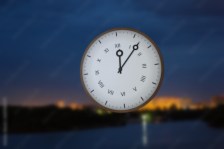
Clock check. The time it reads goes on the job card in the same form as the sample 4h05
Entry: 12h07
